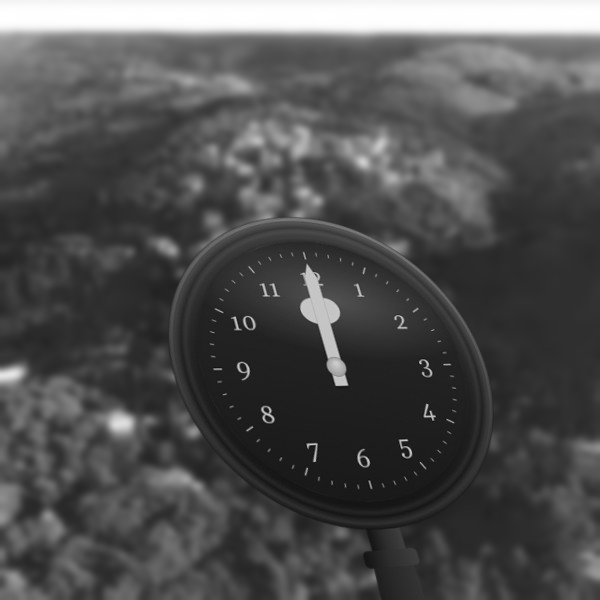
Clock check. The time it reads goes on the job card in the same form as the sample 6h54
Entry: 12h00
